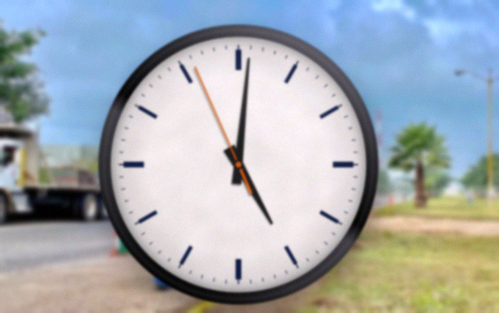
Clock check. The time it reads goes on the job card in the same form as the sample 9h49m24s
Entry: 5h00m56s
